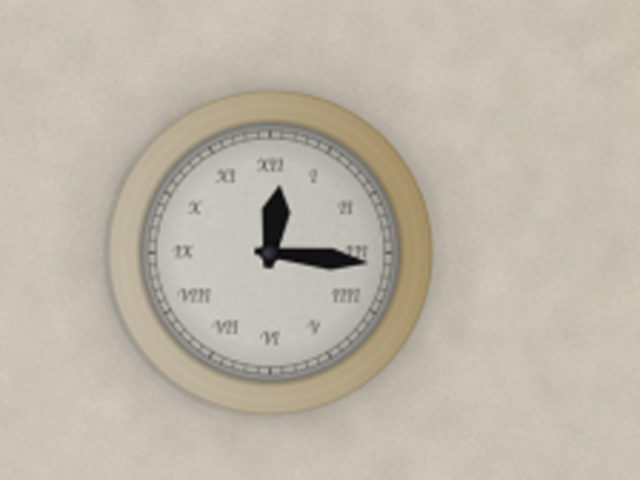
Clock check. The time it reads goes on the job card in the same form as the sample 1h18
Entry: 12h16
